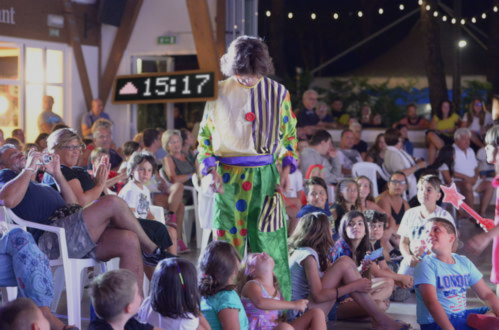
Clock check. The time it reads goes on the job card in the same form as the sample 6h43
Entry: 15h17
